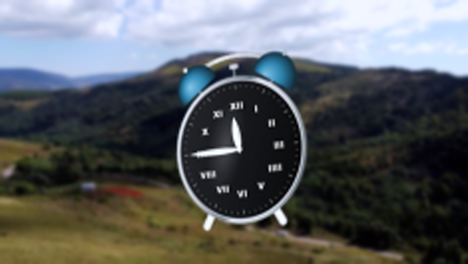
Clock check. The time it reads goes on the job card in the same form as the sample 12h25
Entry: 11h45
